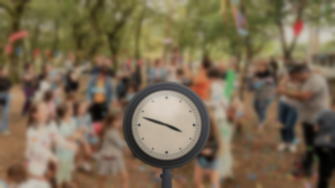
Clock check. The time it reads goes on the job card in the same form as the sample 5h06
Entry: 3h48
